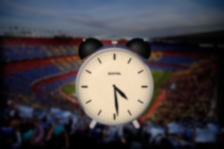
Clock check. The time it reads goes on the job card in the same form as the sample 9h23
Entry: 4h29
